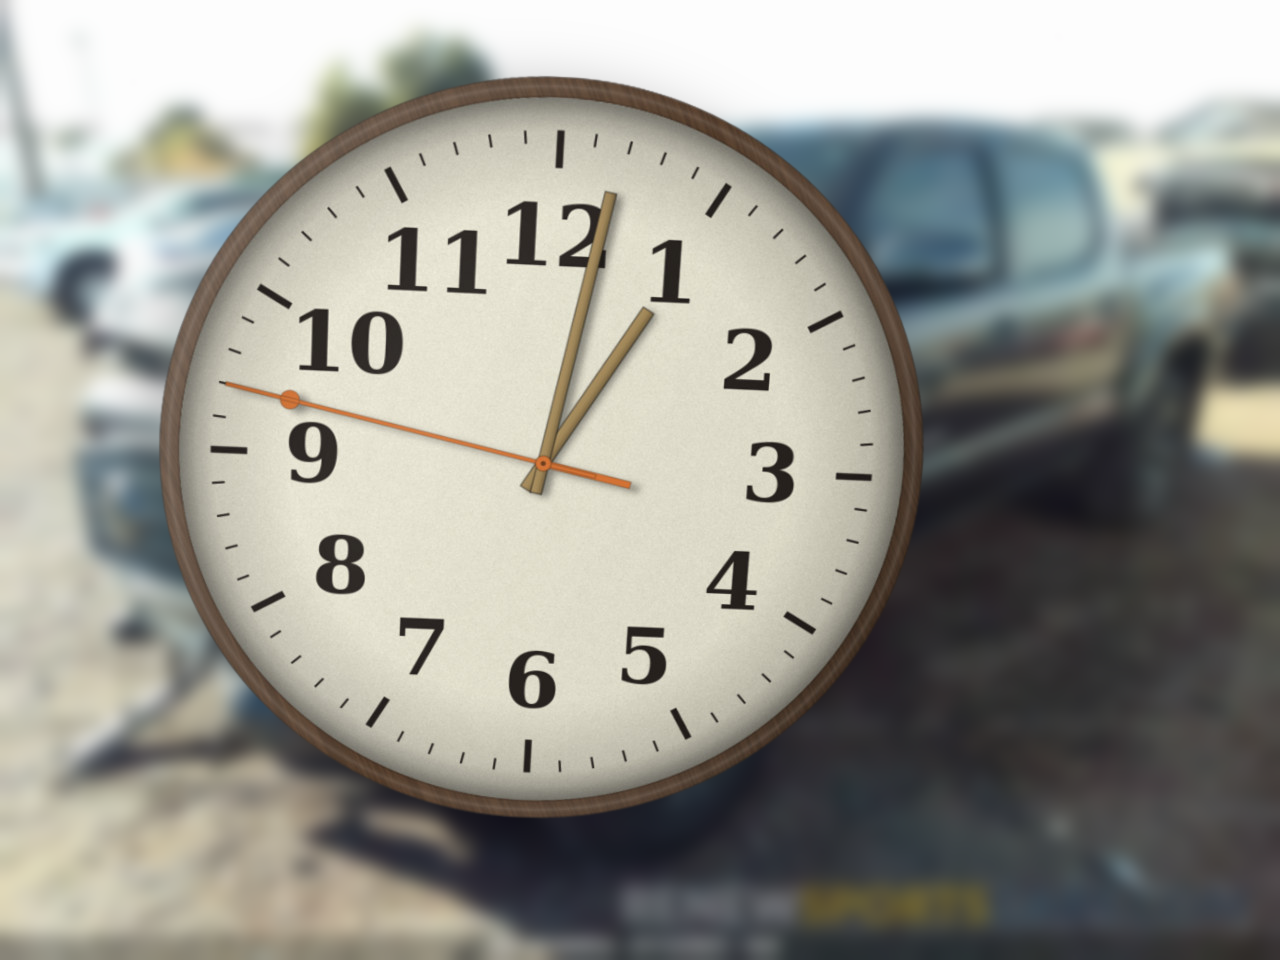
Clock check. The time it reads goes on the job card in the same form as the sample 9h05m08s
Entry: 1h01m47s
